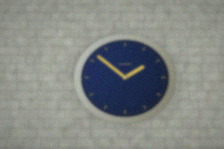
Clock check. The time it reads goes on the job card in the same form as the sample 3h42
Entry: 1h52
